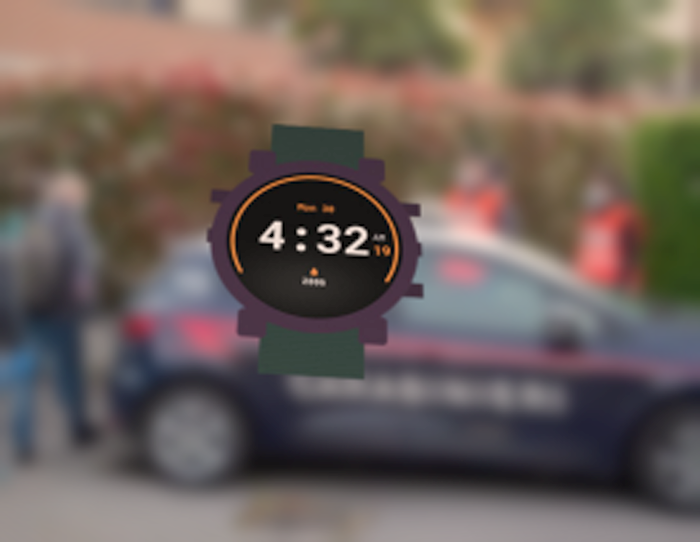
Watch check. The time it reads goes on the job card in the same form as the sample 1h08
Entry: 4h32
